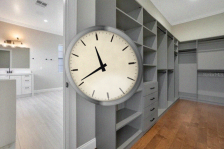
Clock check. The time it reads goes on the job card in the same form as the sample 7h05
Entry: 11h41
